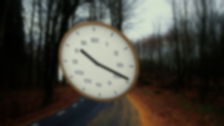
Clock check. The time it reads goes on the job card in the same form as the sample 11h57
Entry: 10h19
